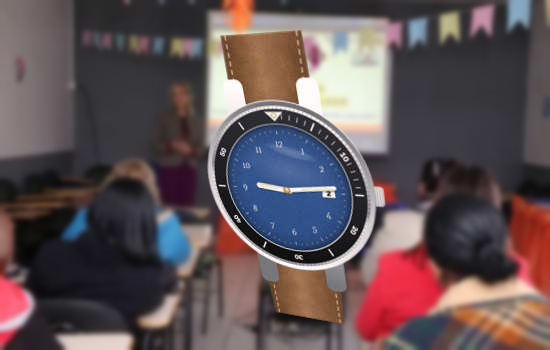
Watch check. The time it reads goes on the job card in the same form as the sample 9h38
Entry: 9h14
